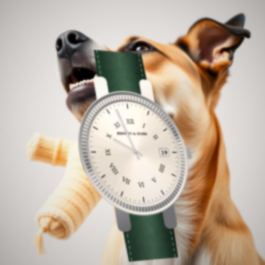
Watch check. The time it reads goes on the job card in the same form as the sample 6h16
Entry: 9h57
